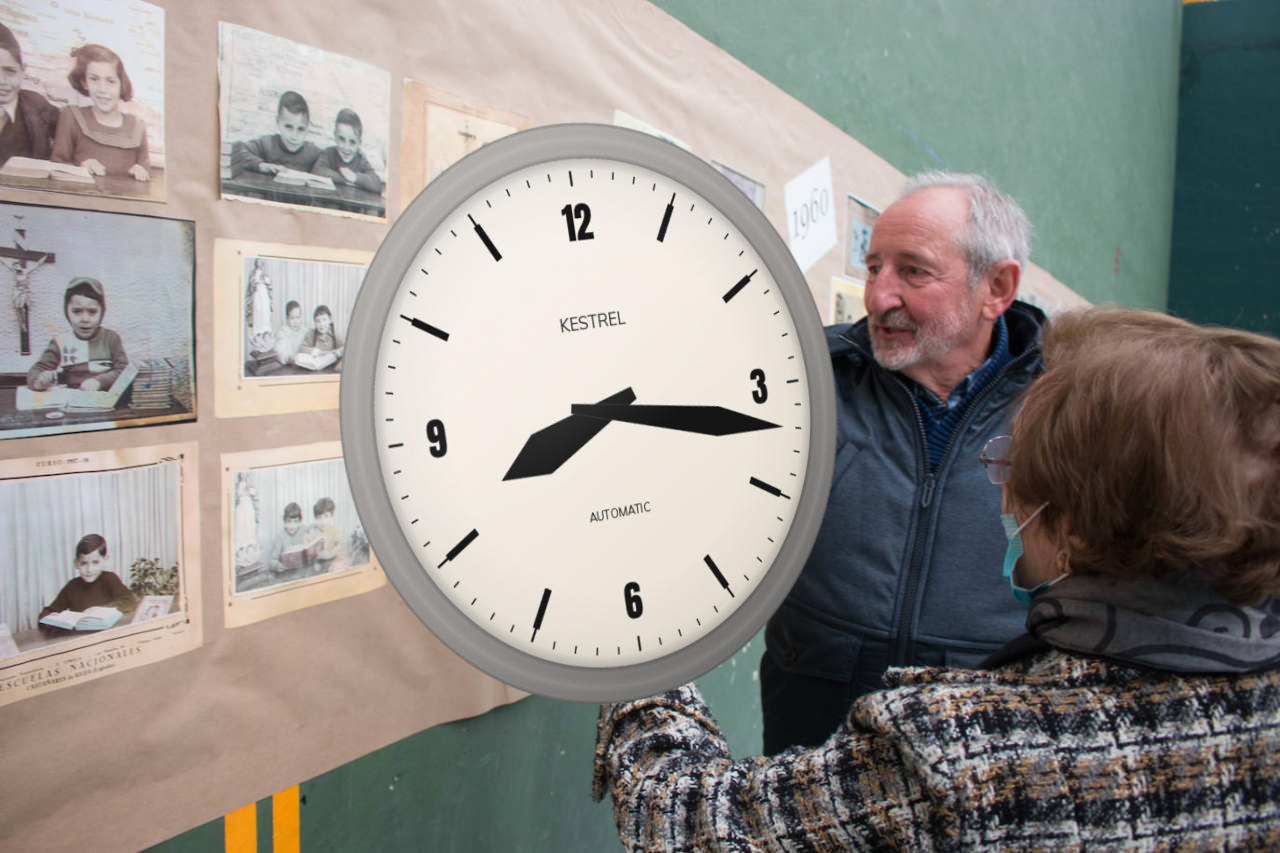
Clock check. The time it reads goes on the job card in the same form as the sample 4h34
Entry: 8h17
